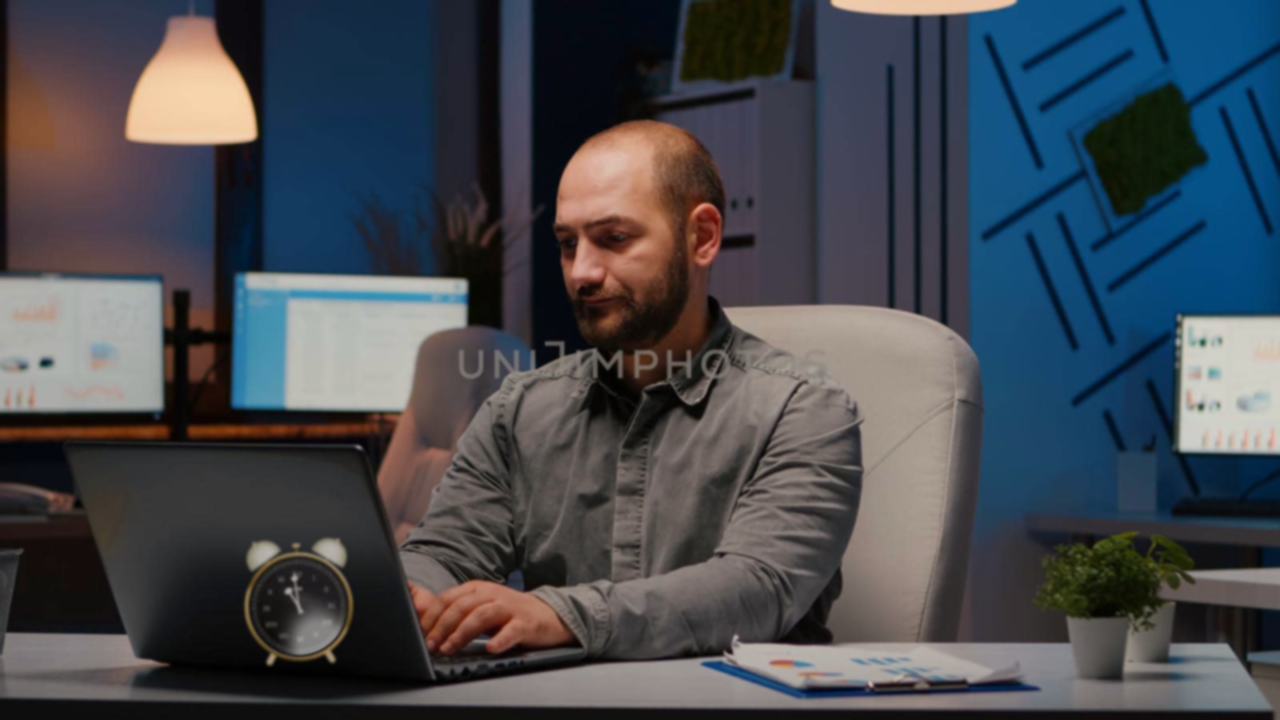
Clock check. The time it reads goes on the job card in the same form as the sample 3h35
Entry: 10h59
